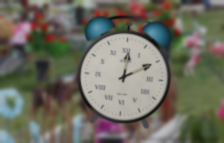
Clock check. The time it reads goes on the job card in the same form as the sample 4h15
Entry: 12h10
